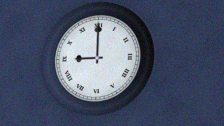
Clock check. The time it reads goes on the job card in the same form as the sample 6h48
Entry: 9h00
